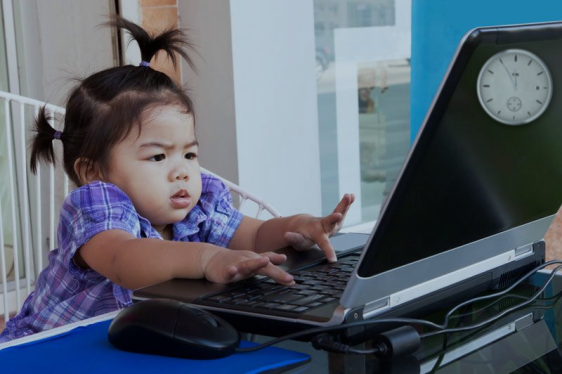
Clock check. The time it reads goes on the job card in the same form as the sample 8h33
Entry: 11h55
